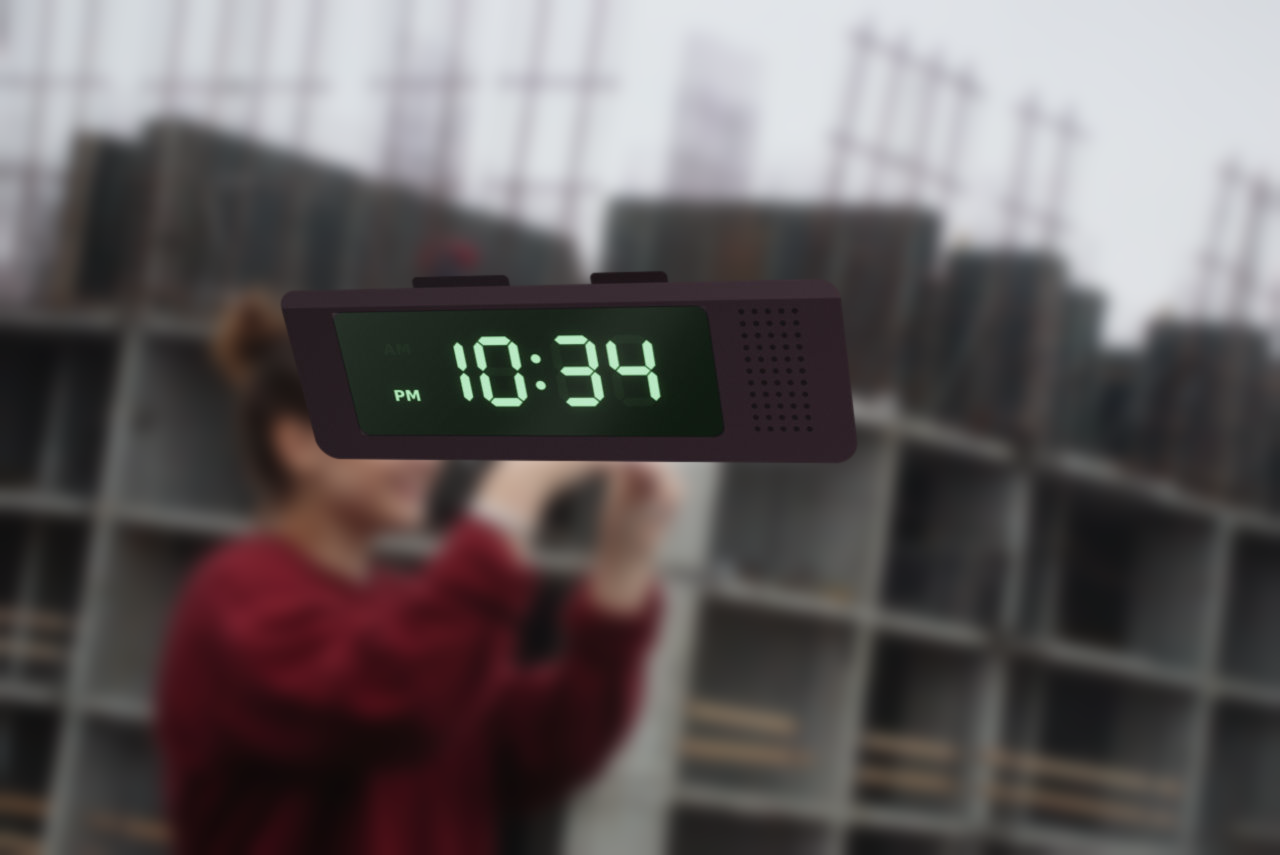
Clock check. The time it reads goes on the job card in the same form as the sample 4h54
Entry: 10h34
